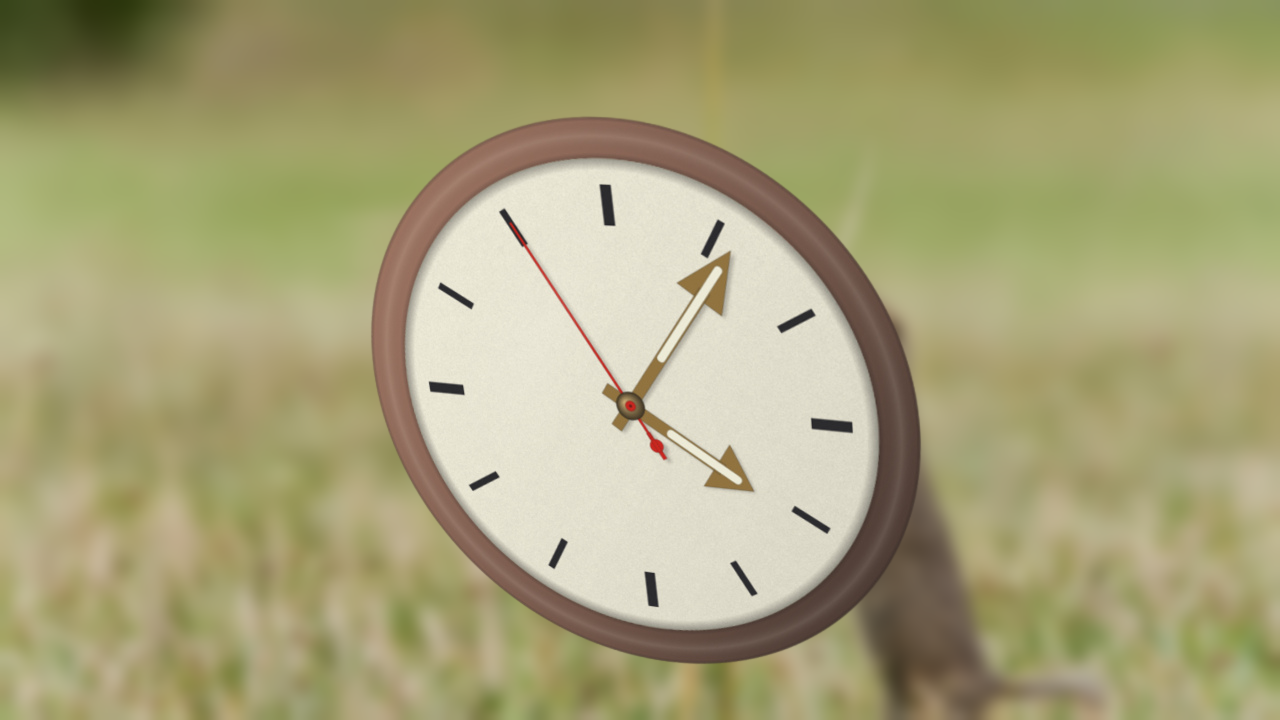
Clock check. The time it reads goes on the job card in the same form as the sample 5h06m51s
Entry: 4h05m55s
